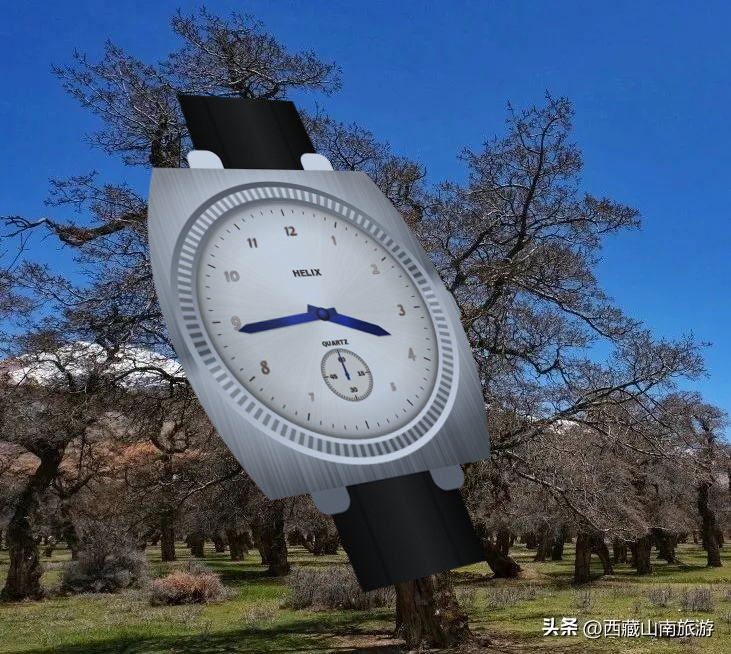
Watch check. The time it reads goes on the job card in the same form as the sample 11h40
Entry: 3h44
